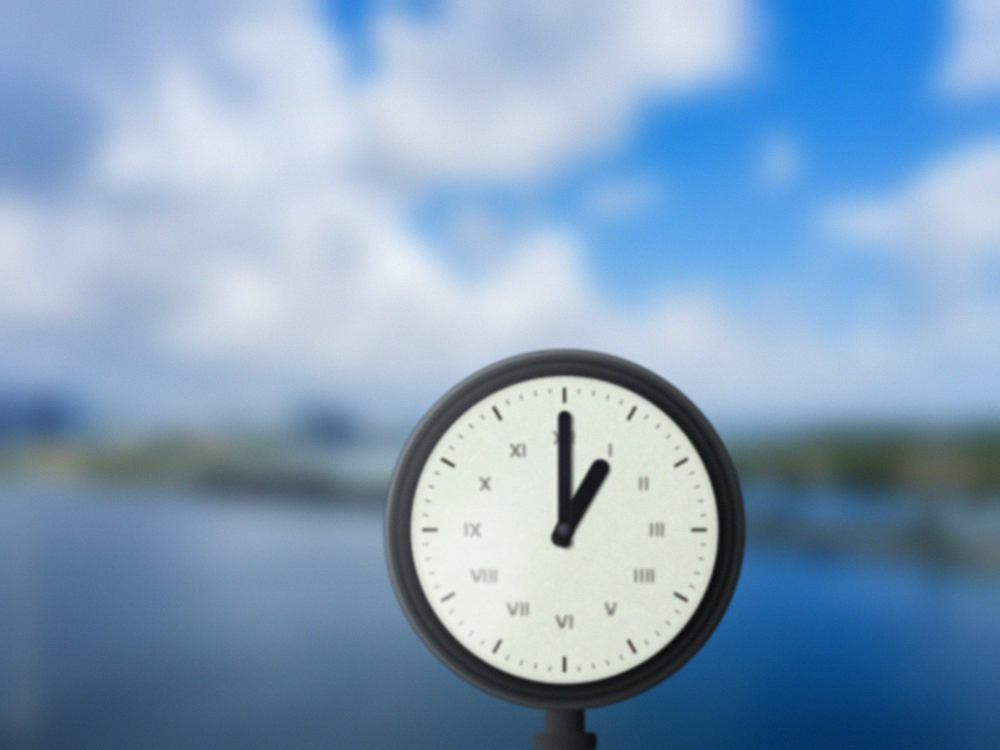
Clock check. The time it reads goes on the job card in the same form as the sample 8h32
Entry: 1h00
